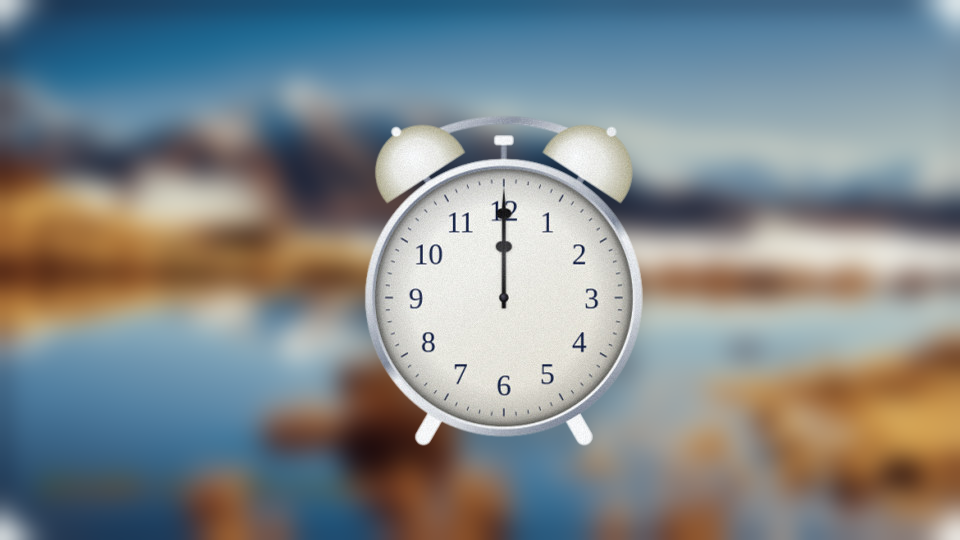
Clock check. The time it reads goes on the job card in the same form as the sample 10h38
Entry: 12h00
